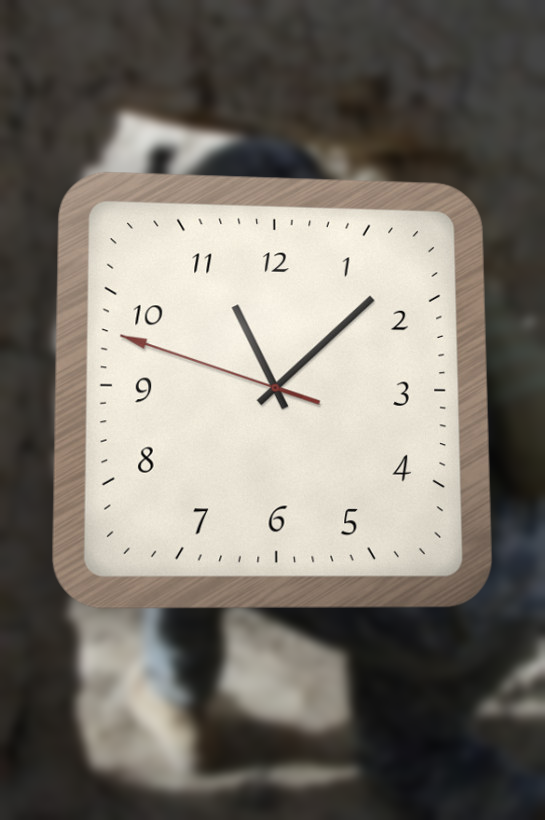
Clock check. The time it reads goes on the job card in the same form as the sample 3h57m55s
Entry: 11h07m48s
